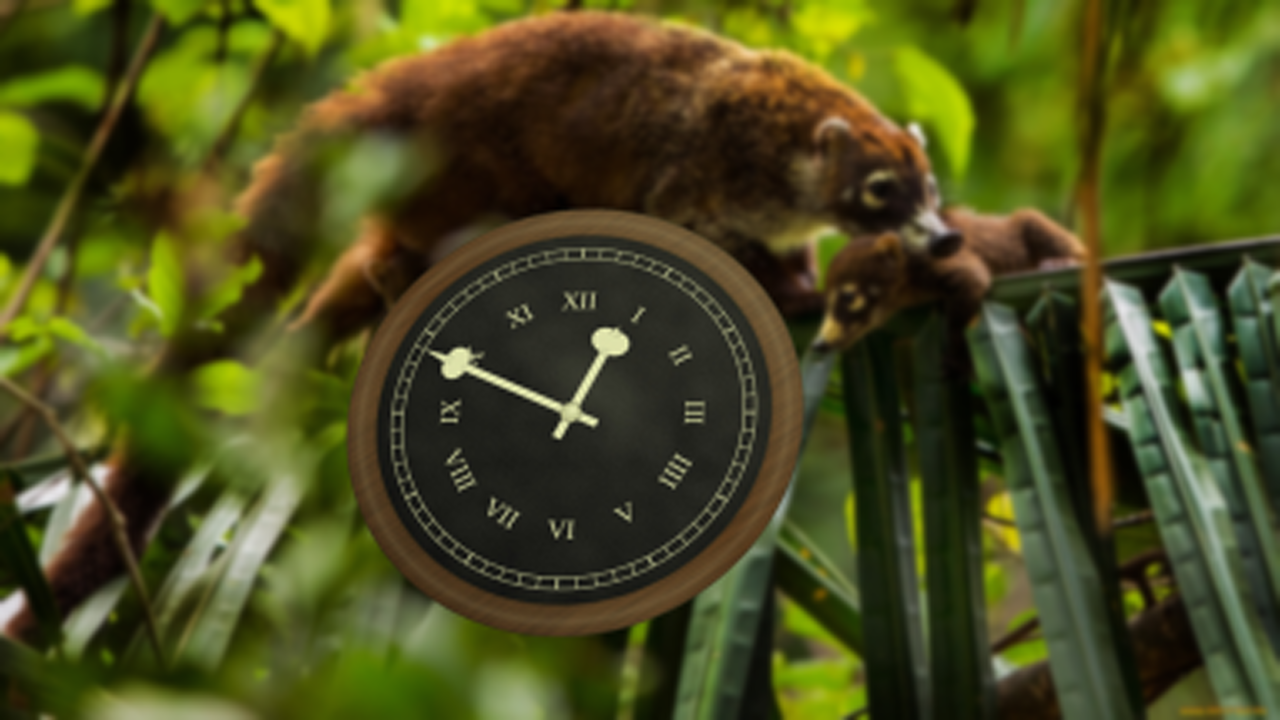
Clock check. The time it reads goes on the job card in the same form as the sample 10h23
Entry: 12h49
